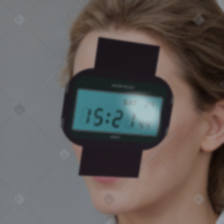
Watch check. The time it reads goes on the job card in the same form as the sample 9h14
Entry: 15h21
